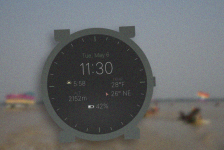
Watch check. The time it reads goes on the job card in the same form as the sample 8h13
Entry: 11h30
